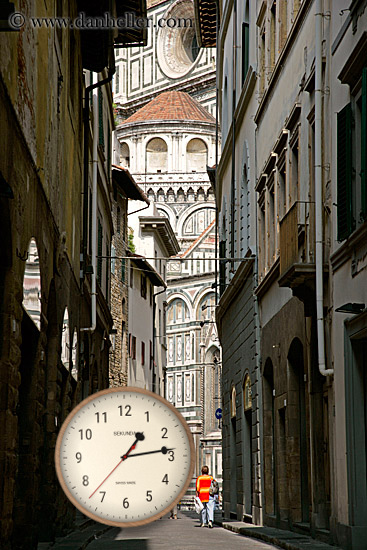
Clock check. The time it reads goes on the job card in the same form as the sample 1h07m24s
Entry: 1h13m37s
